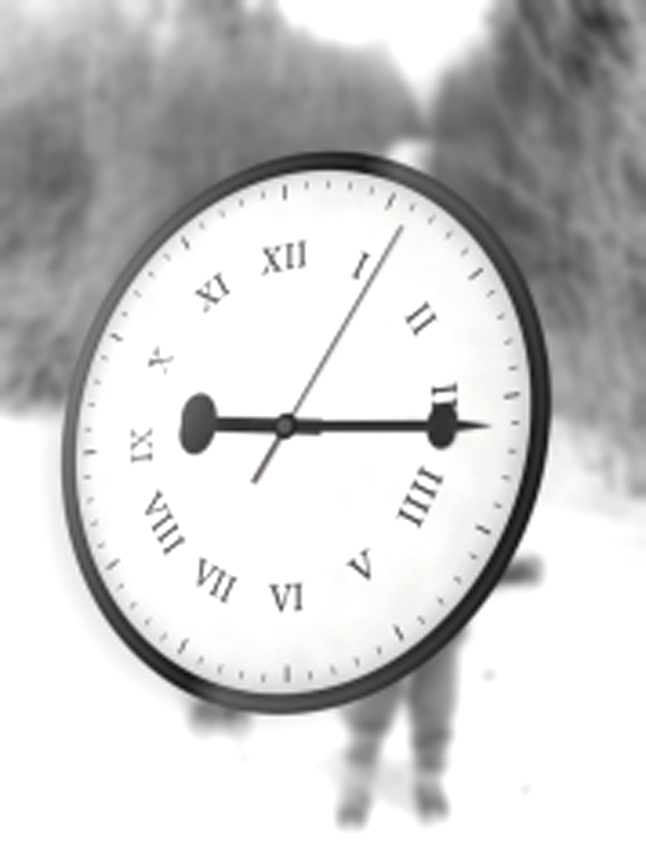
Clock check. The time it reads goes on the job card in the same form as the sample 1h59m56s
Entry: 9h16m06s
